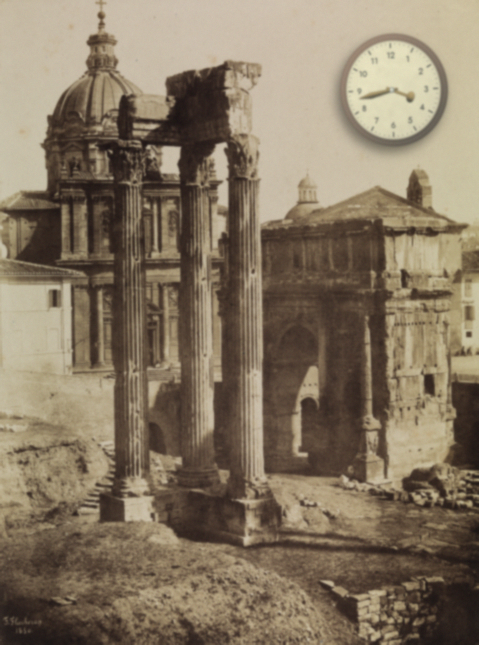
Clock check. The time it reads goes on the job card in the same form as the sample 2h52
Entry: 3h43
